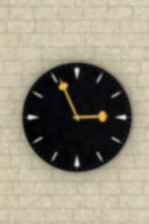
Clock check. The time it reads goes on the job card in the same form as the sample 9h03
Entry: 2h56
